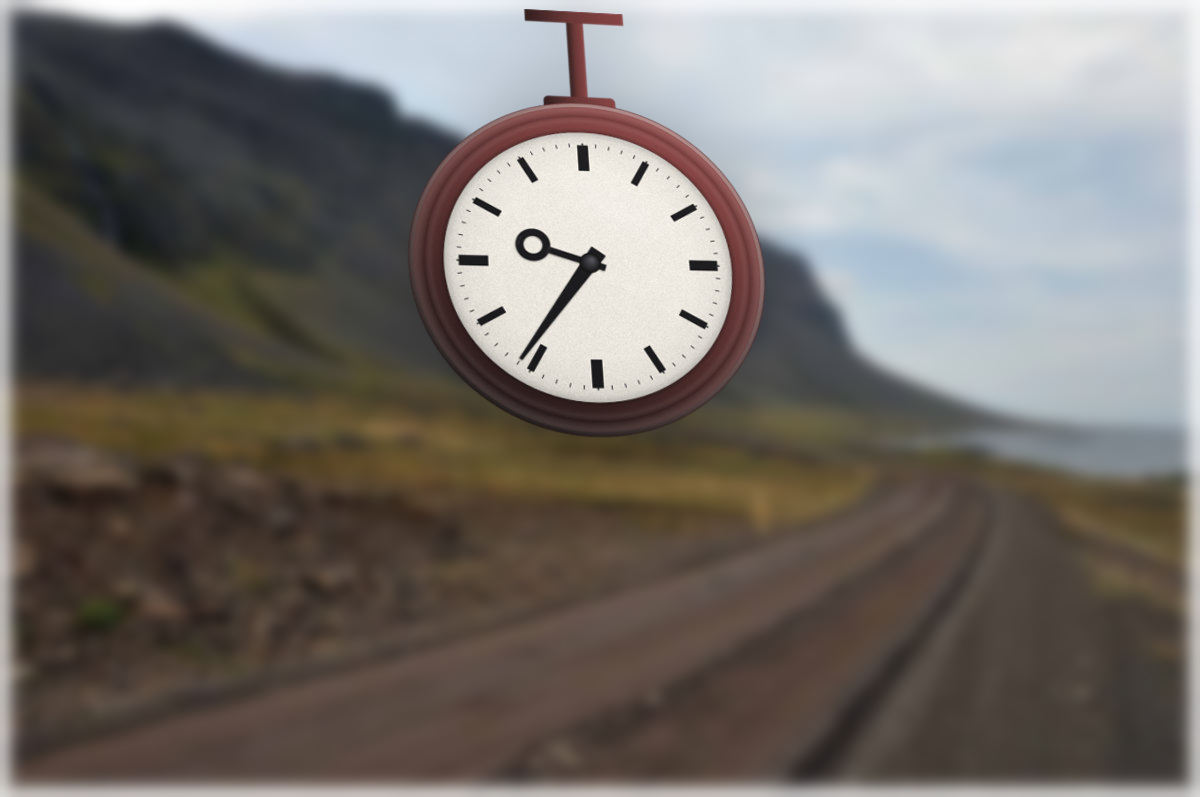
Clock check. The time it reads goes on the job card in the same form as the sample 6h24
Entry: 9h36
